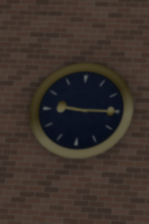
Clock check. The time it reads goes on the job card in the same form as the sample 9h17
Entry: 9h15
